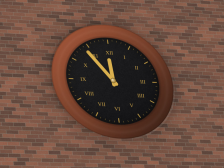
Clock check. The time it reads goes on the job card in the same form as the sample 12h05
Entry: 11h54
